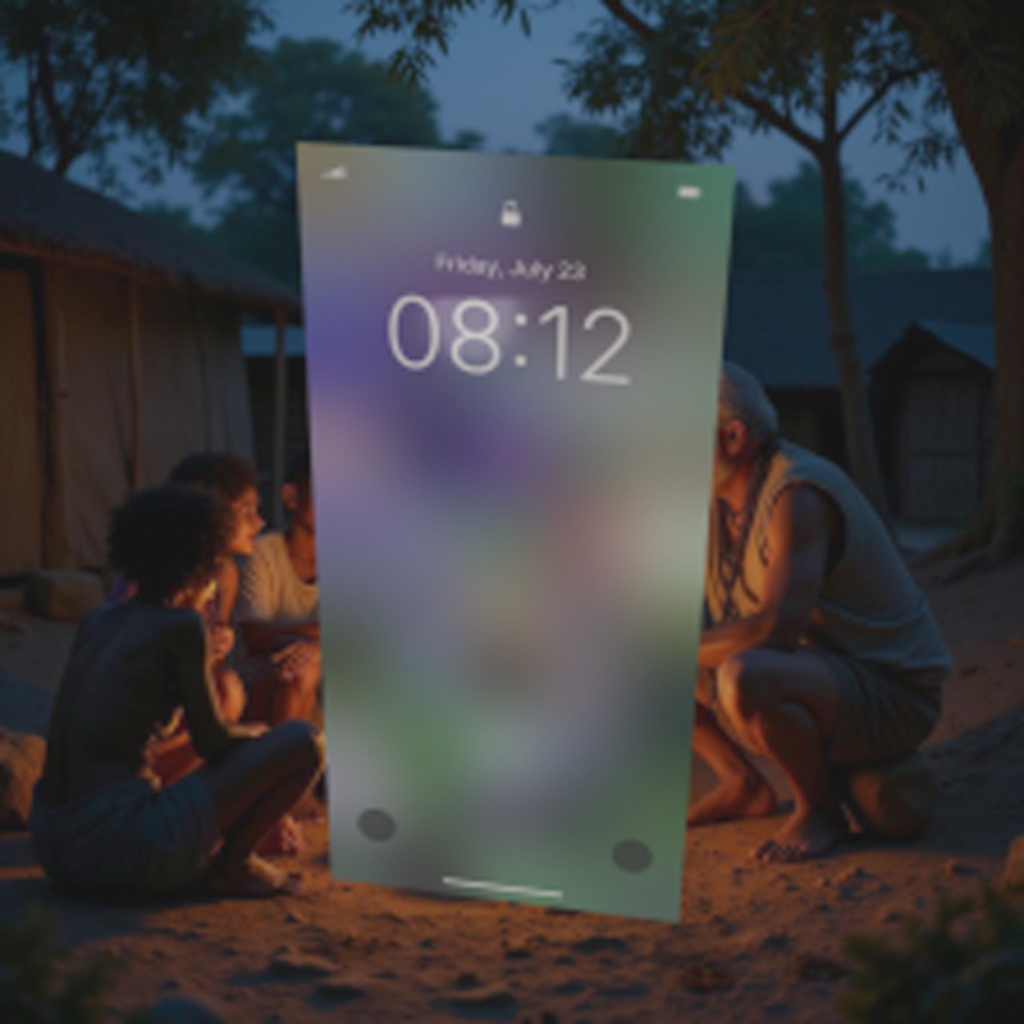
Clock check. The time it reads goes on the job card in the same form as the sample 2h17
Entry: 8h12
